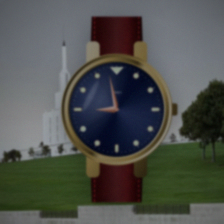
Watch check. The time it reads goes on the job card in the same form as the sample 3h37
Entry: 8h58
